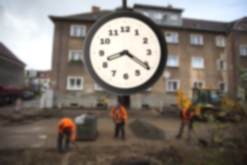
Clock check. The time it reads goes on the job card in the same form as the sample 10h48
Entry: 8h21
